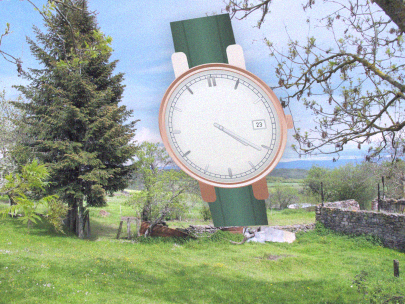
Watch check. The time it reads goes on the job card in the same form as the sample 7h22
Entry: 4h21
